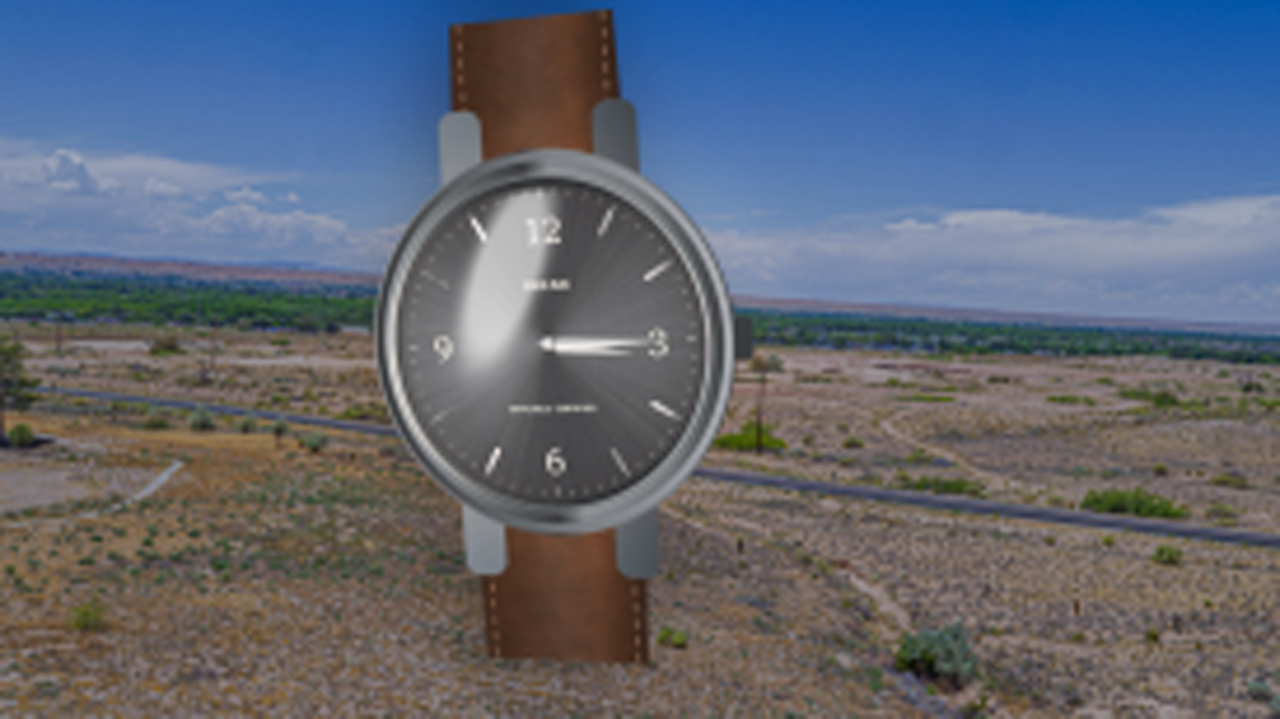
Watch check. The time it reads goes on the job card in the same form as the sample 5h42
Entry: 3h15
